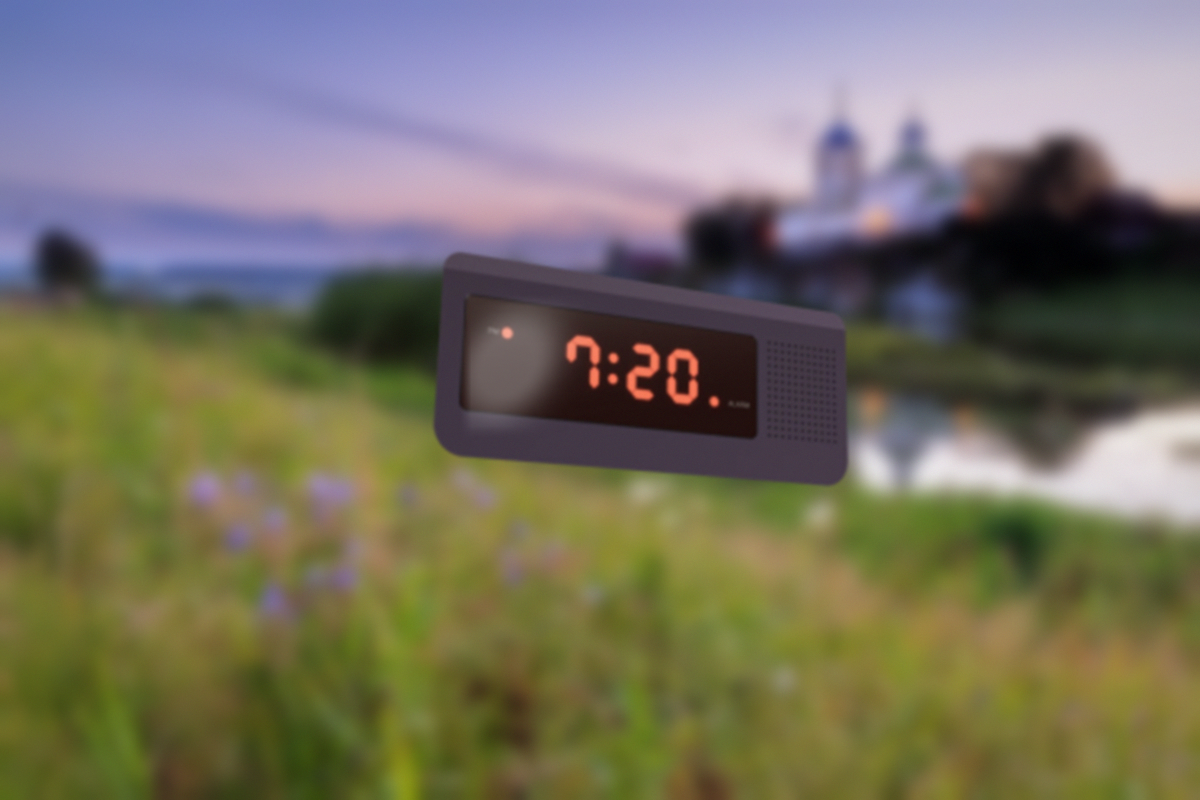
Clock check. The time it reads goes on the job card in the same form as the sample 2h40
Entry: 7h20
